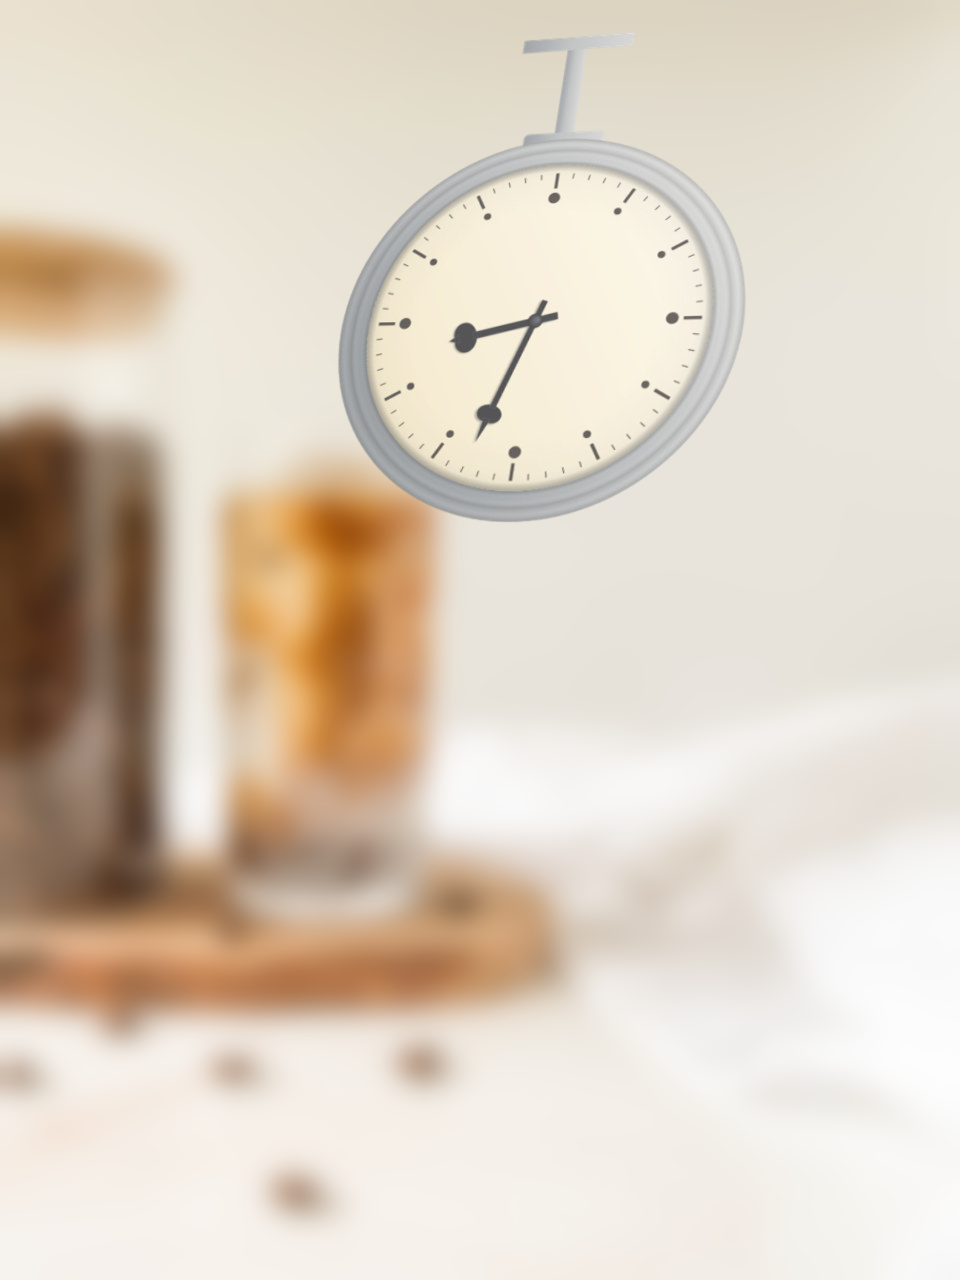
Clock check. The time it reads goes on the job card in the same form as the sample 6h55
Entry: 8h33
